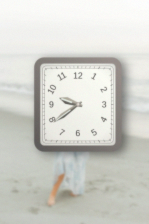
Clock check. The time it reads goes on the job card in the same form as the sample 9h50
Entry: 9h39
